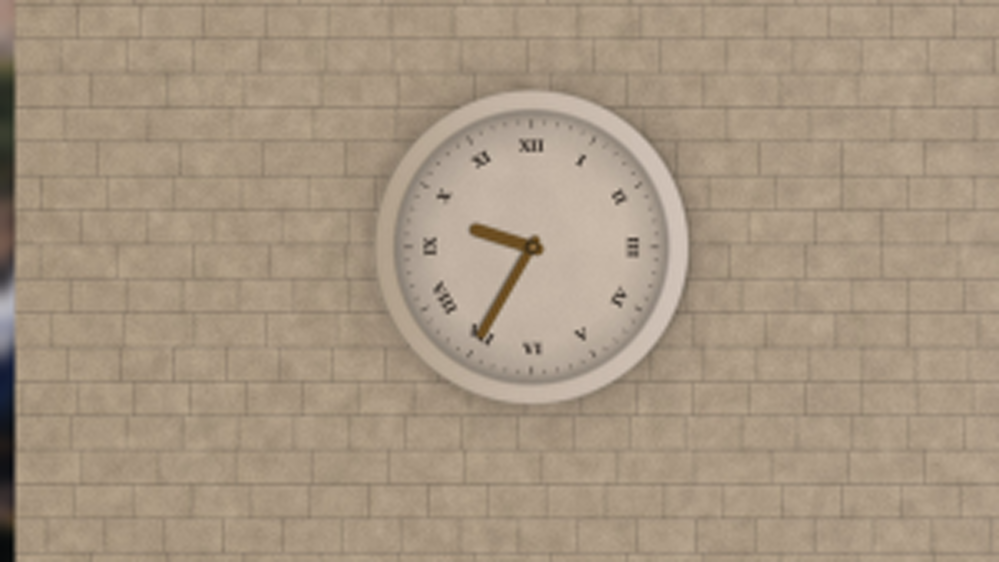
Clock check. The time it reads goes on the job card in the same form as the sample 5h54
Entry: 9h35
